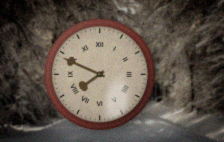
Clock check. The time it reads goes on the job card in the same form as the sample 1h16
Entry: 7h49
